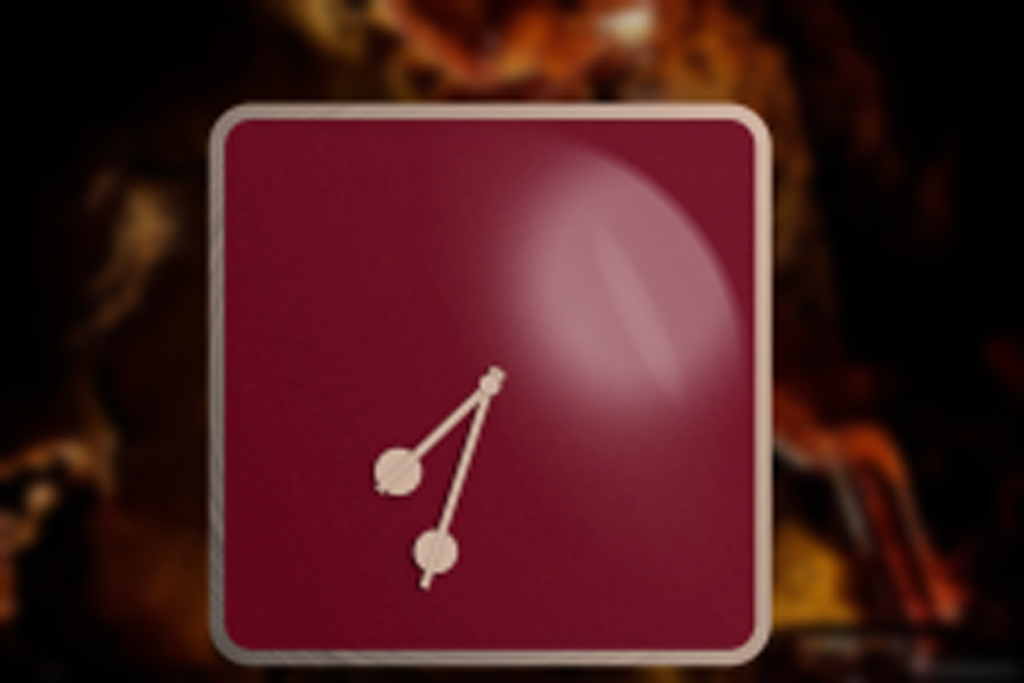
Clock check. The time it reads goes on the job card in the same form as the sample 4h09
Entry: 7h33
